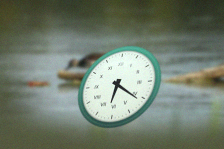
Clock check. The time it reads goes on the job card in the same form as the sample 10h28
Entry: 6h21
